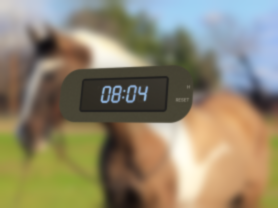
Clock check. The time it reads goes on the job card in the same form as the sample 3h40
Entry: 8h04
